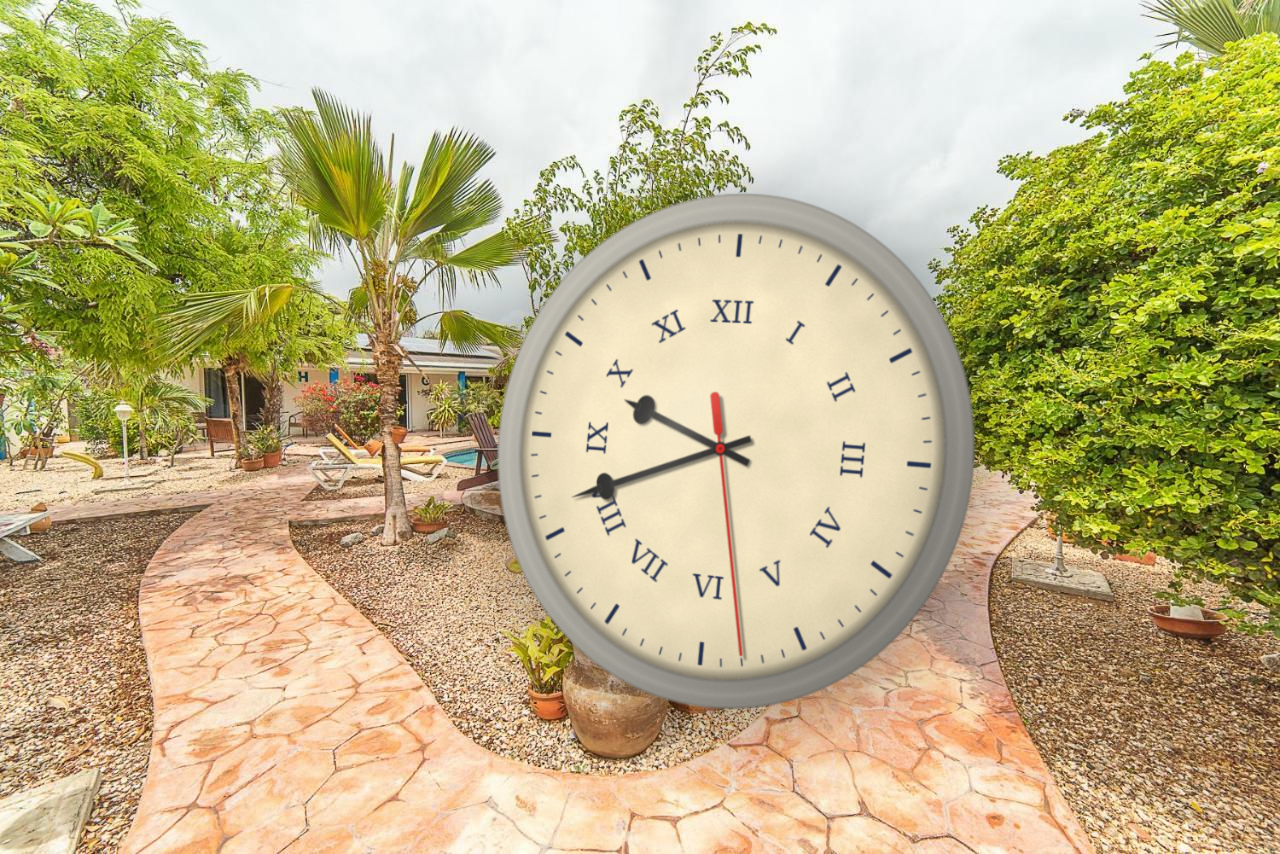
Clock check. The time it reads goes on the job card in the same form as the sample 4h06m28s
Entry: 9h41m28s
